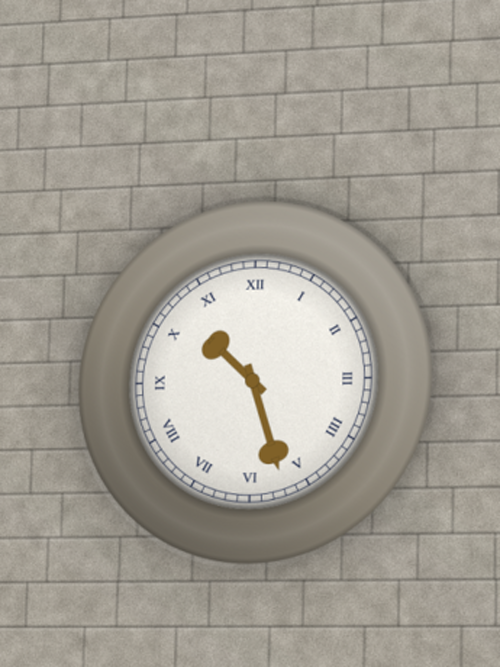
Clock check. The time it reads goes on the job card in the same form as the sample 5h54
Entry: 10h27
